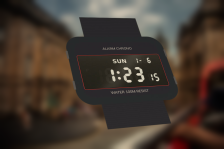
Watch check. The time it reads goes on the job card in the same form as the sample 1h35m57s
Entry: 1h23m15s
